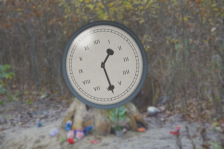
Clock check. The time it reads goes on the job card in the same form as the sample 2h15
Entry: 1h29
